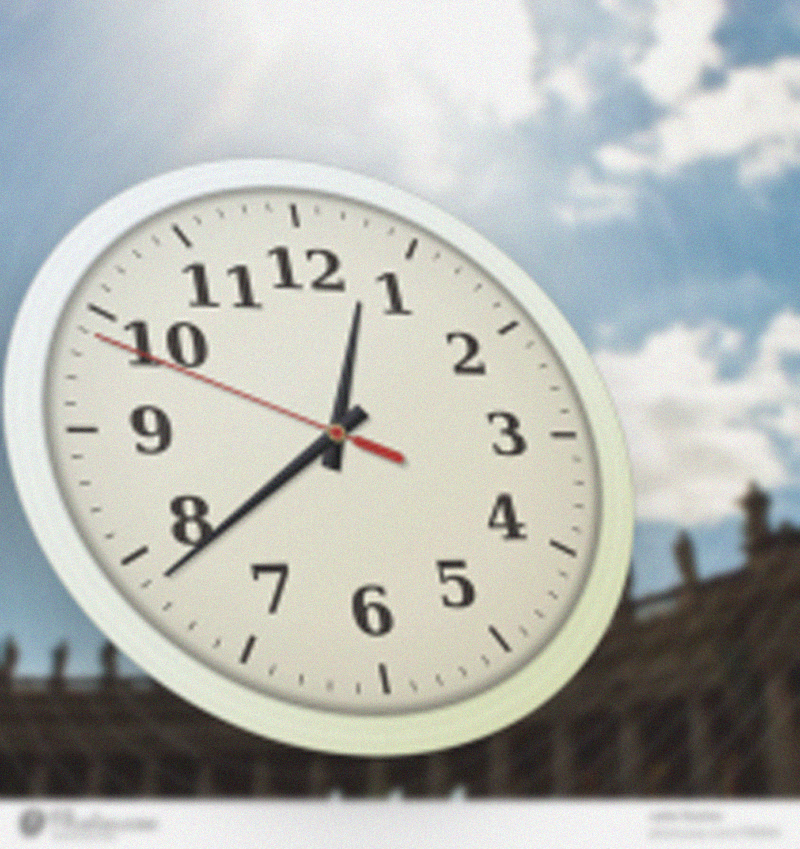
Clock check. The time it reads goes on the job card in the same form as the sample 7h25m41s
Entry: 12h38m49s
